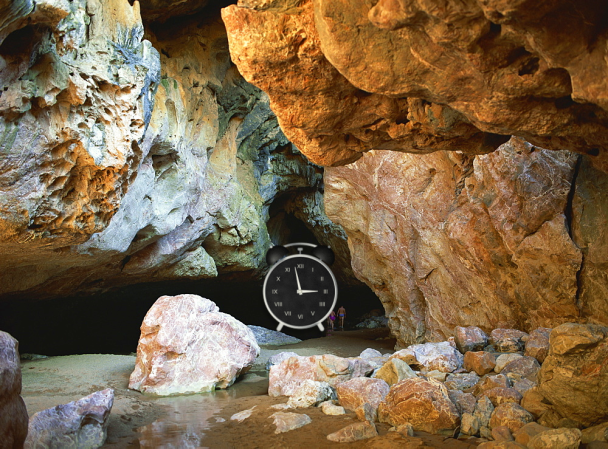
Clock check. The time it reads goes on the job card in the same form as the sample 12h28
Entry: 2h58
